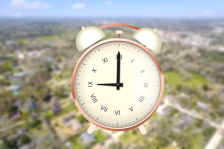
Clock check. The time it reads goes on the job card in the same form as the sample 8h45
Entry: 9h00
